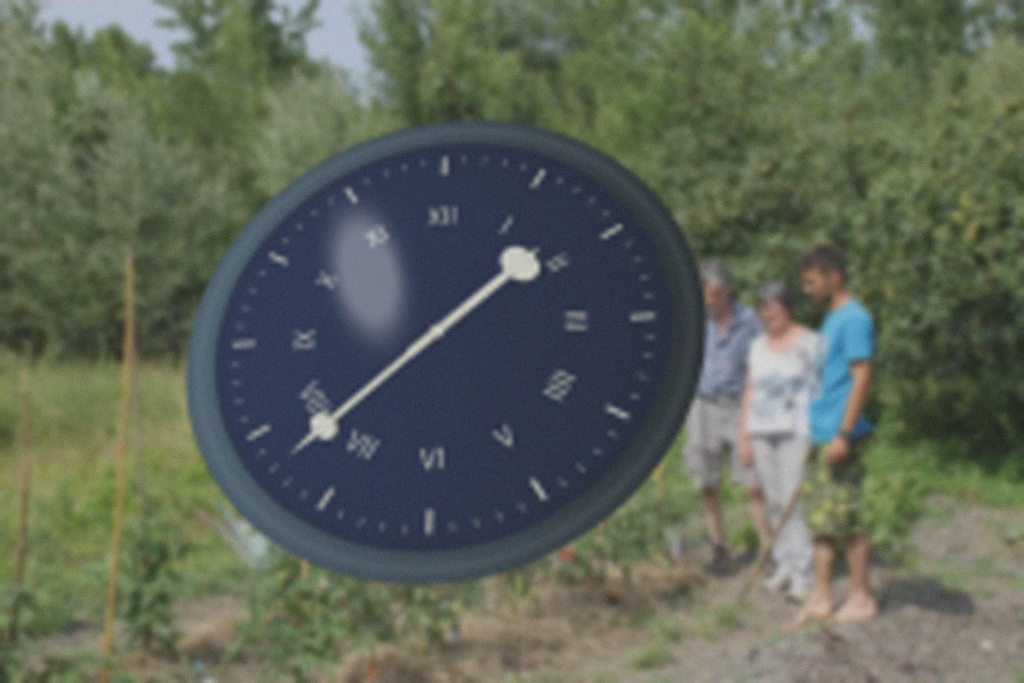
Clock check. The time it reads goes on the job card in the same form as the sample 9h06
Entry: 1h38
